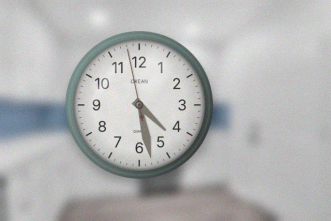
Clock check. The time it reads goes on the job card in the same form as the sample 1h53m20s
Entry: 4h27m58s
